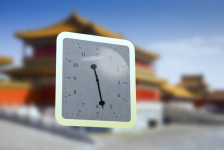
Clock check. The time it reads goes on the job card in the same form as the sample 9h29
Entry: 11h28
